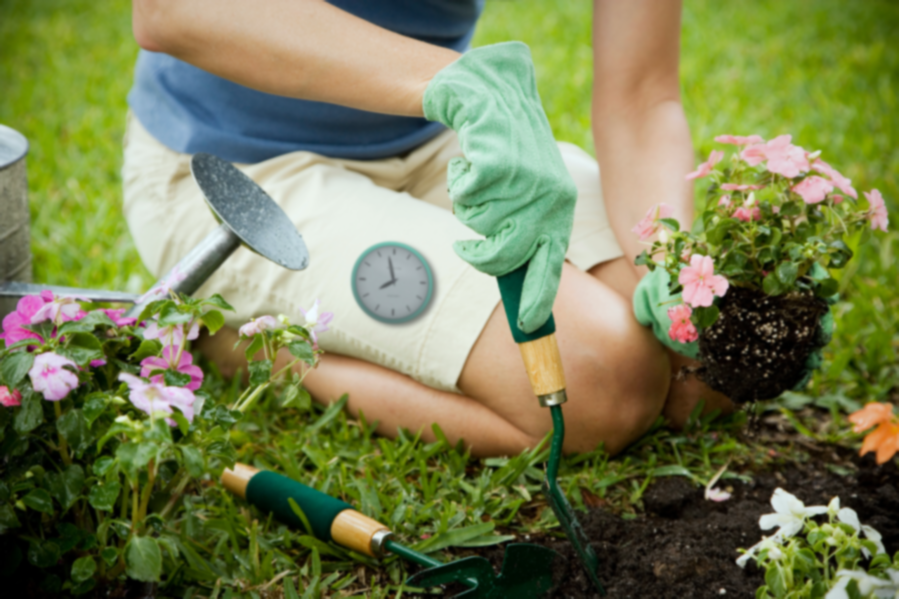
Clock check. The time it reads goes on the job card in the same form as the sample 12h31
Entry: 7h58
